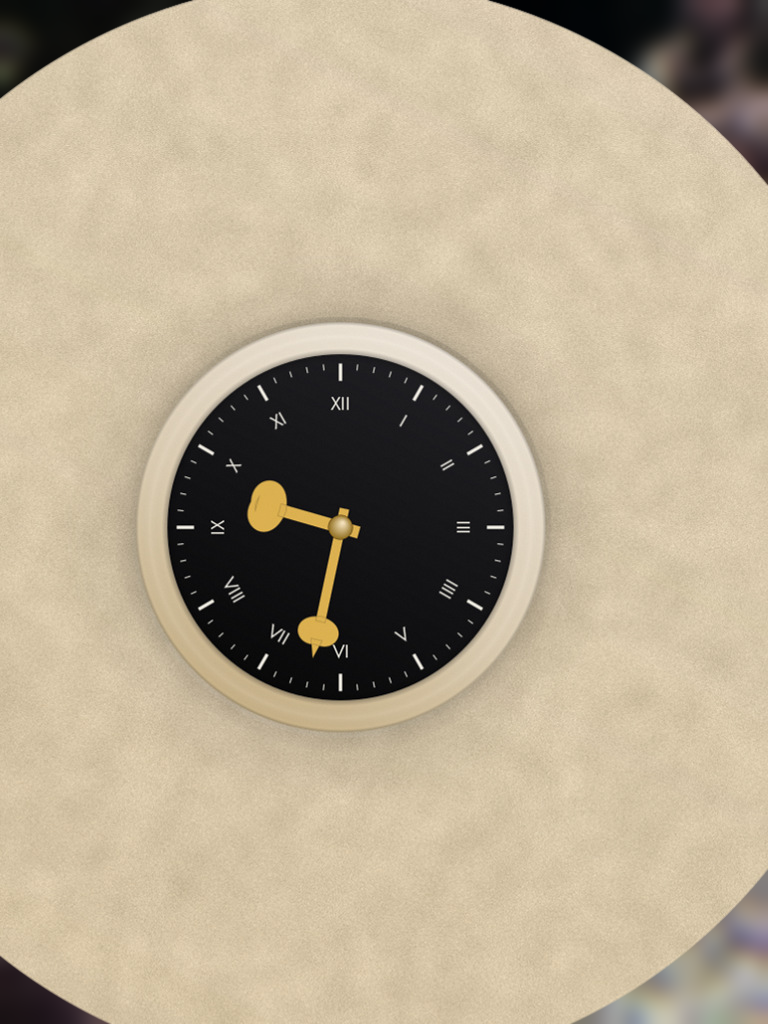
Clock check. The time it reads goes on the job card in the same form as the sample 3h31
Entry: 9h32
